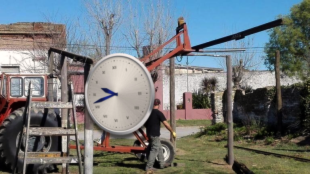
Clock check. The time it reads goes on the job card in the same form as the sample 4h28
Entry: 9h42
